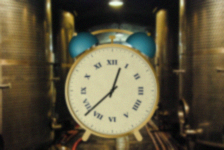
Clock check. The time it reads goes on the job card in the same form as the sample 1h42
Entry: 12h38
